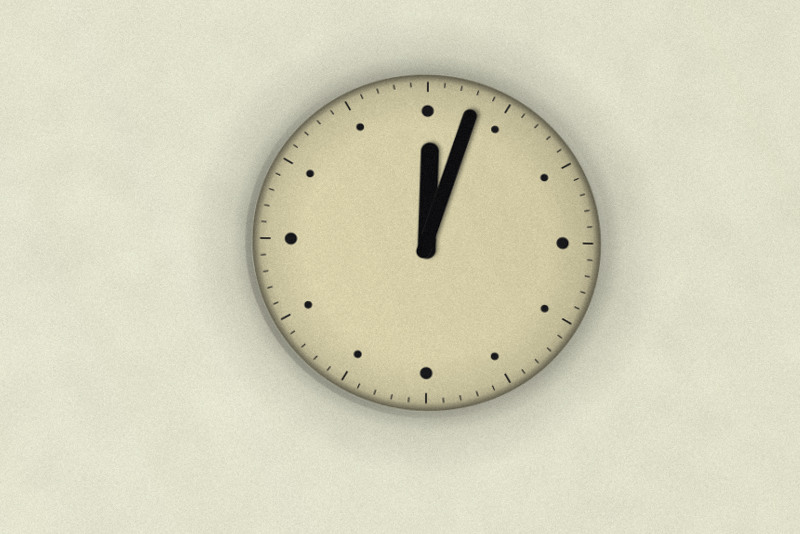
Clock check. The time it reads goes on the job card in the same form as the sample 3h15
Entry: 12h03
